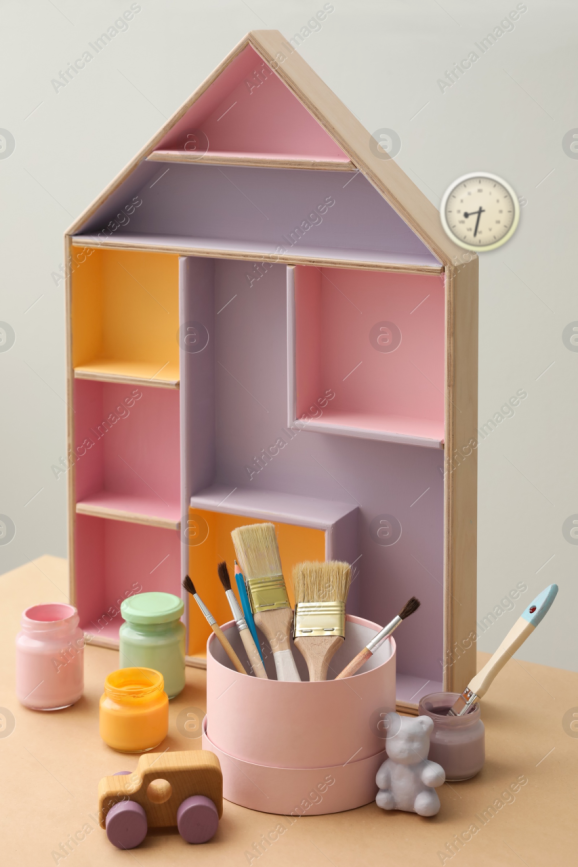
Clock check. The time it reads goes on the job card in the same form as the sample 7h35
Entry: 8h32
